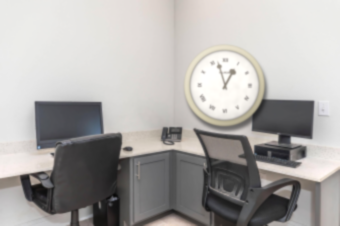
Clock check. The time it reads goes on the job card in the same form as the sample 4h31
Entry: 12h57
